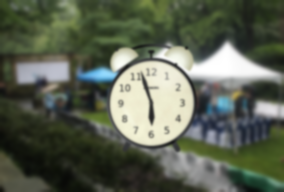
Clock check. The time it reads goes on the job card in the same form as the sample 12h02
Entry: 5h57
